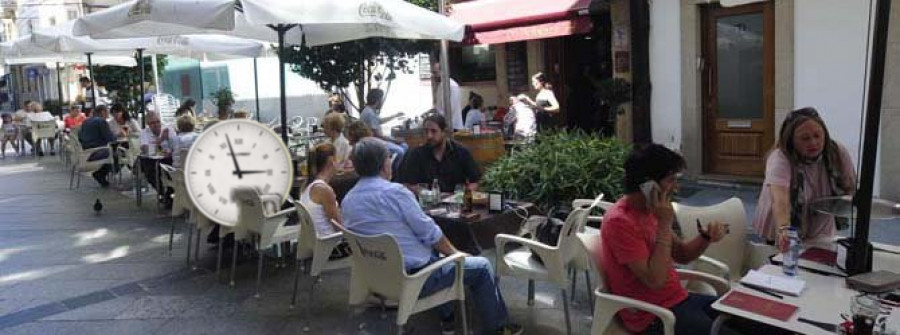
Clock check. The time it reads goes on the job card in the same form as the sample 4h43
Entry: 2h57
